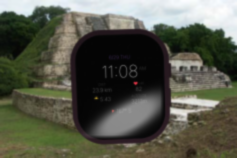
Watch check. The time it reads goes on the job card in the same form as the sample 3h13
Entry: 11h08
